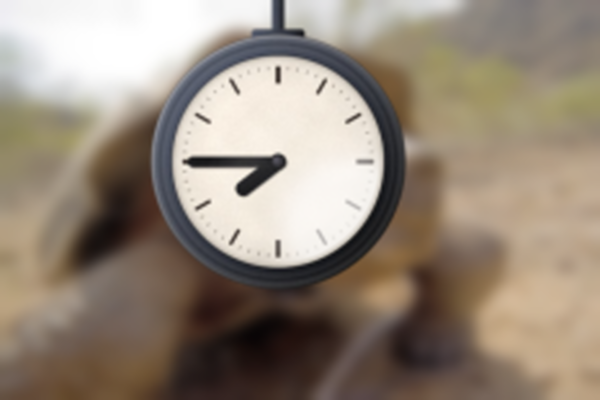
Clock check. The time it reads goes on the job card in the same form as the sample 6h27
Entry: 7h45
